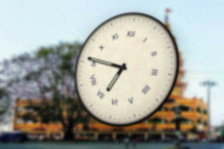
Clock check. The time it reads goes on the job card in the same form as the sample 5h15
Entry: 6h46
